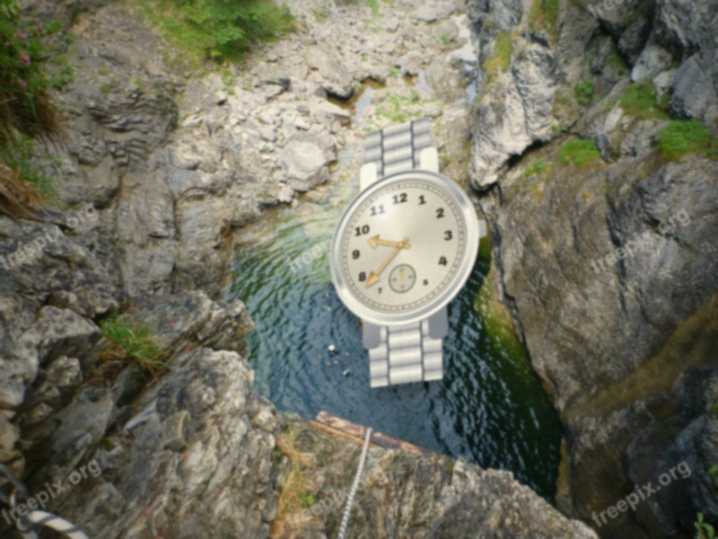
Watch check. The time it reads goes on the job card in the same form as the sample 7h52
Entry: 9h38
